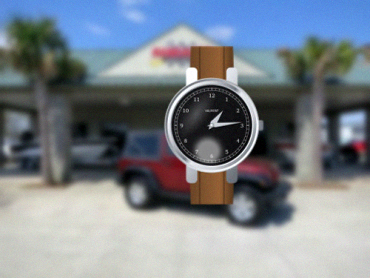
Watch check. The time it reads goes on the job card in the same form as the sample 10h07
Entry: 1h14
